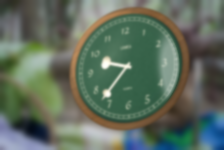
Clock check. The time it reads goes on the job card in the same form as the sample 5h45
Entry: 9h37
